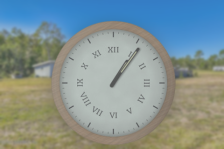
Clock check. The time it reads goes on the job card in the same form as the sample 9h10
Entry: 1h06
